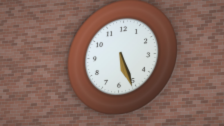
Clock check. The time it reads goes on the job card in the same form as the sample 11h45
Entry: 5h26
